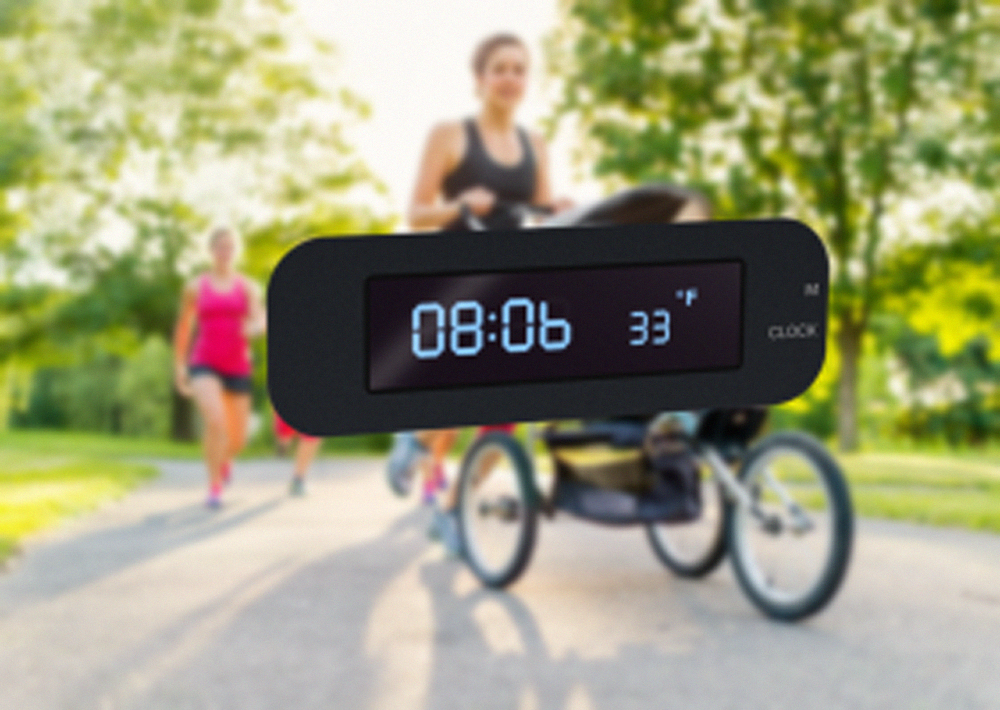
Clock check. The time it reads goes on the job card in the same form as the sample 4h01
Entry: 8h06
